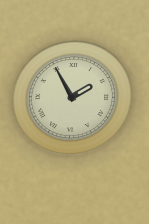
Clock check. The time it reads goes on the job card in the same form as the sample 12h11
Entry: 1h55
